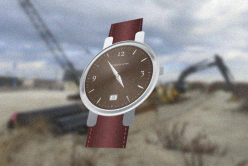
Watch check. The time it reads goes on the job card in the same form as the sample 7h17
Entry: 4h54
